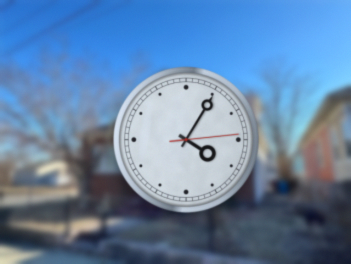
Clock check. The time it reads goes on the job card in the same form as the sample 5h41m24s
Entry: 4h05m14s
